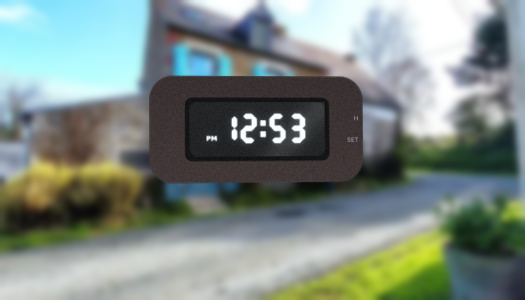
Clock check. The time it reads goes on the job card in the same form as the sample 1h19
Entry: 12h53
